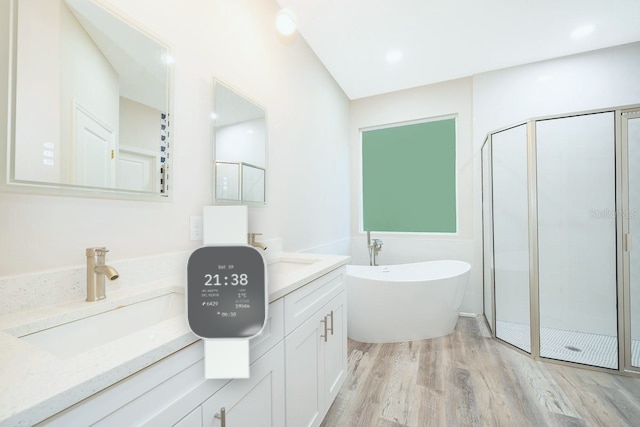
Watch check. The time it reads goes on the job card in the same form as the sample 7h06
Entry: 21h38
